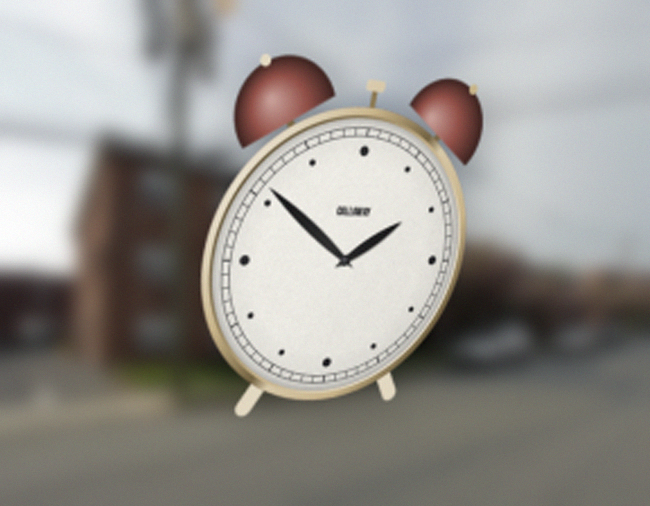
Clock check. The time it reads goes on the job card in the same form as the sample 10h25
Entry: 1h51
